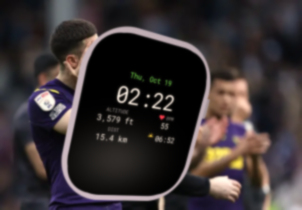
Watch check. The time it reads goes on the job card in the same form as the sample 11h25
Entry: 2h22
